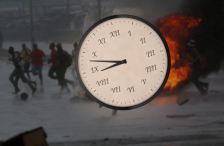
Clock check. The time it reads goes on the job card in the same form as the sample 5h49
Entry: 8h48
